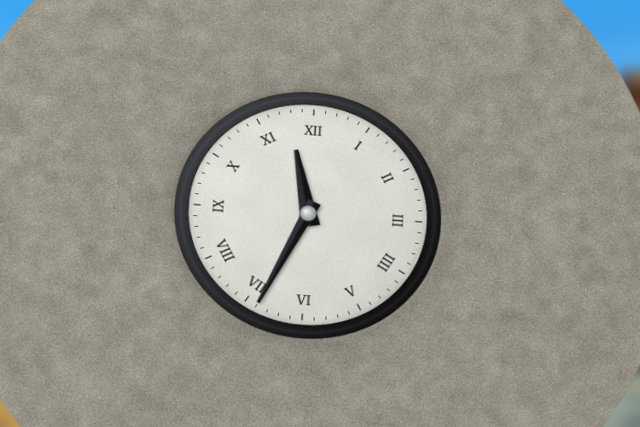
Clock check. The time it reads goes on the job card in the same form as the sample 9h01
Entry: 11h34
